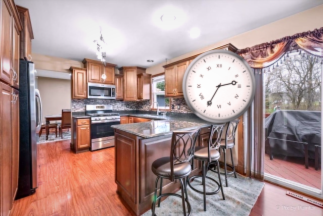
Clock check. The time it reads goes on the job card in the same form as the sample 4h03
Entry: 2h35
